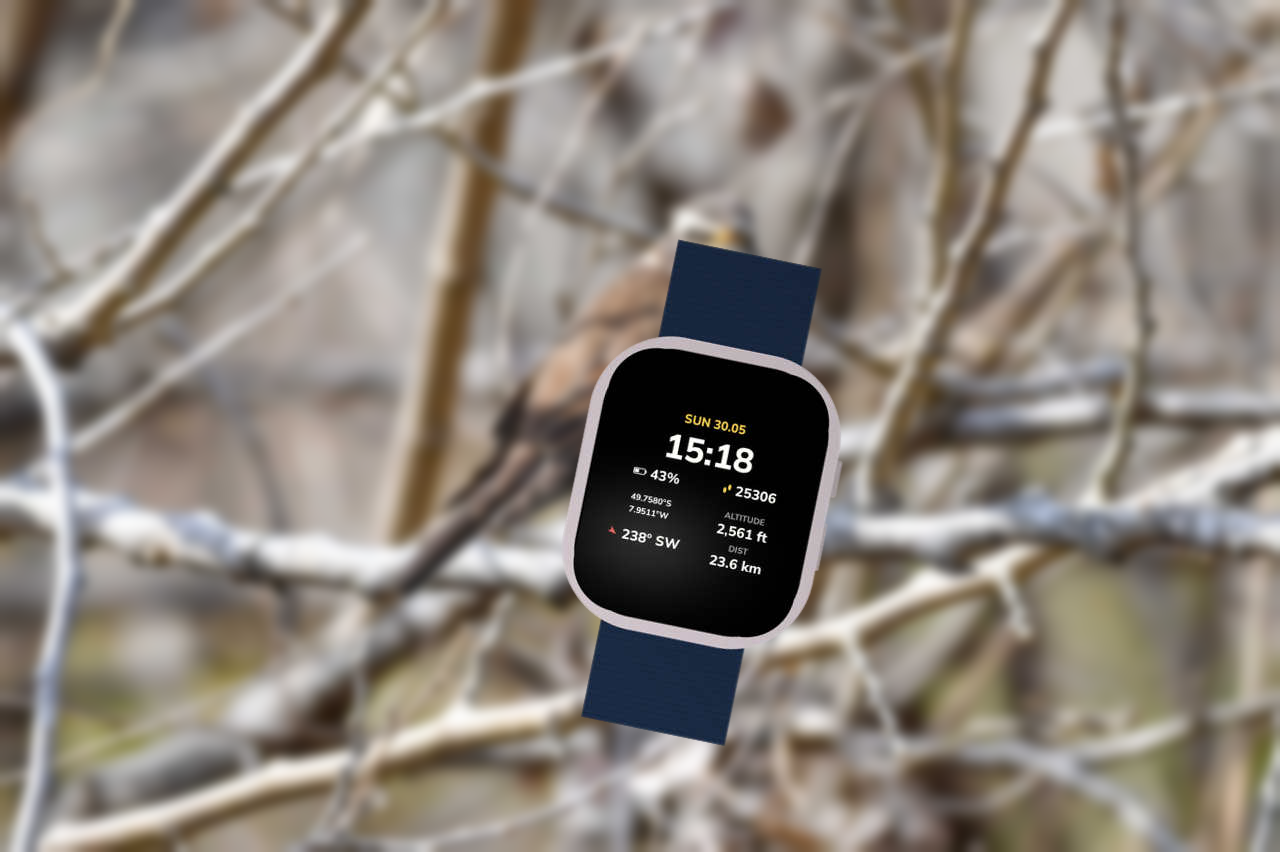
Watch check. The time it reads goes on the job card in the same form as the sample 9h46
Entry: 15h18
